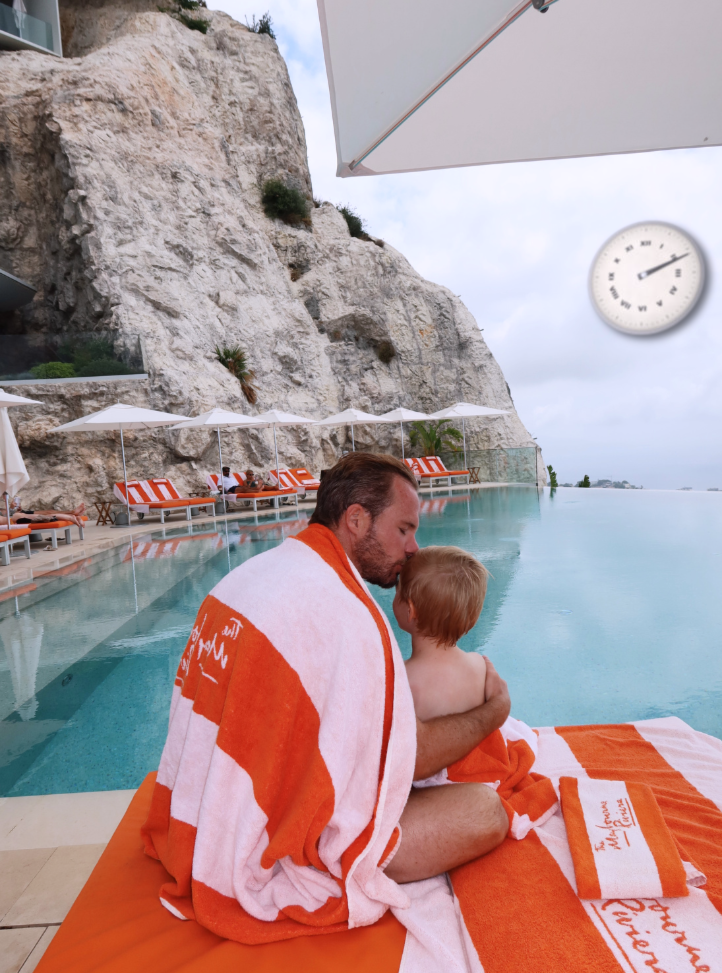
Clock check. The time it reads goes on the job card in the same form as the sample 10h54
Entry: 2h11
